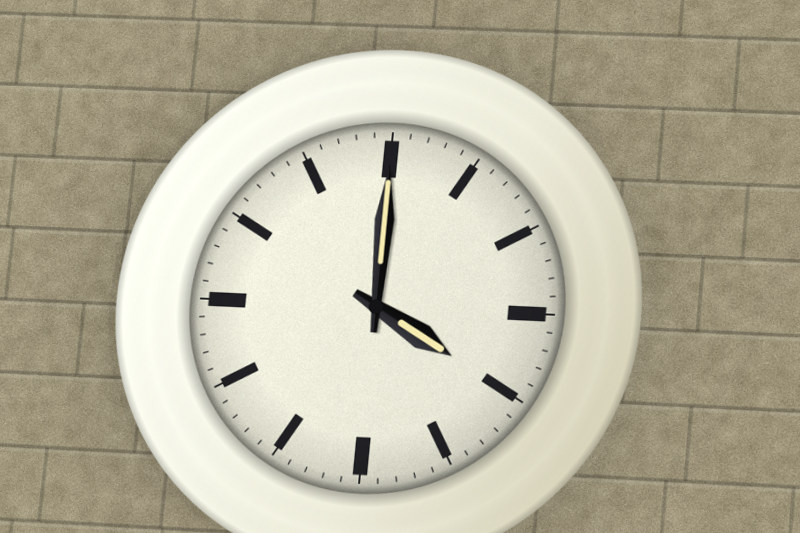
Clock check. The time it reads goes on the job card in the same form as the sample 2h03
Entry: 4h00
